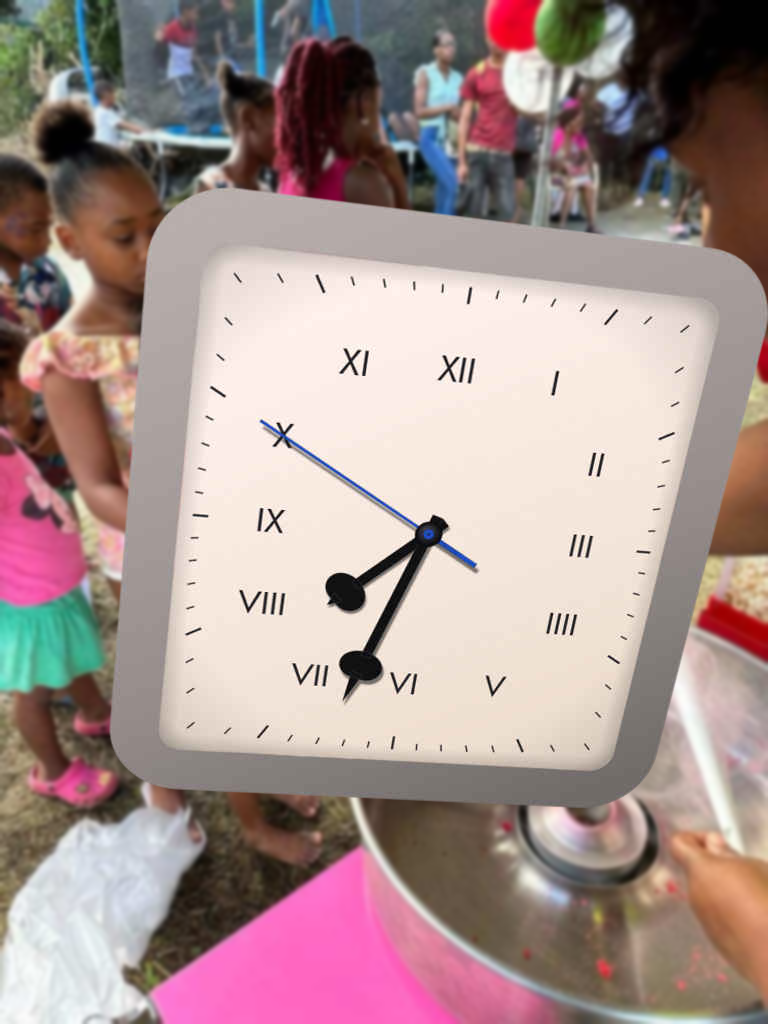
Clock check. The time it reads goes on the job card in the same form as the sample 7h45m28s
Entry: 7h32m50s
